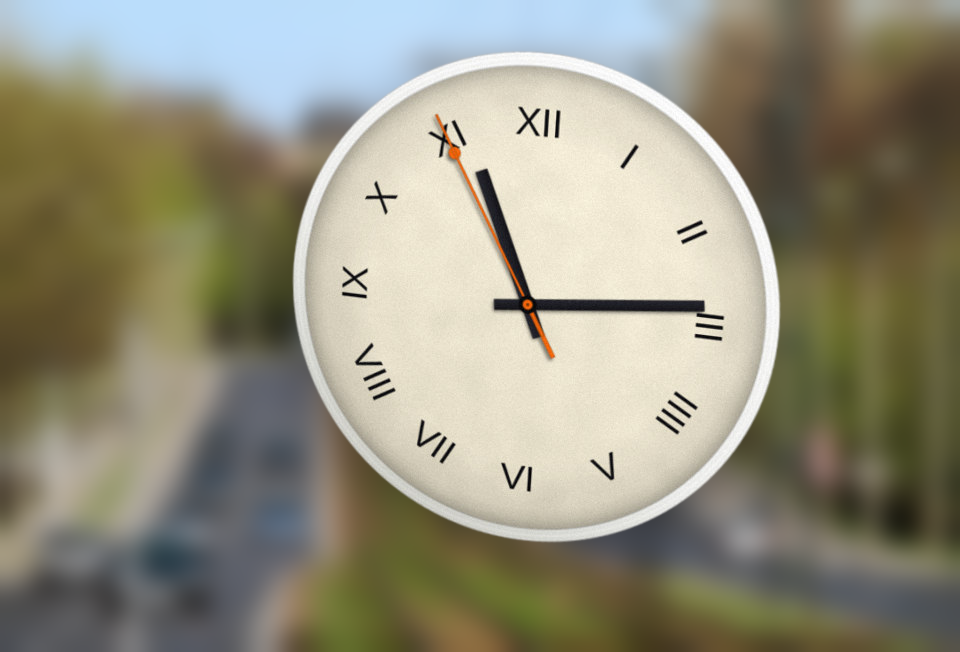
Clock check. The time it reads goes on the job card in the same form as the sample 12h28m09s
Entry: 11h13m55s
